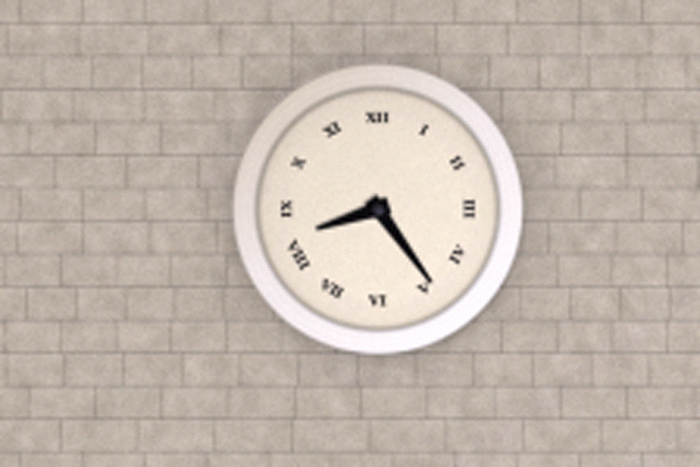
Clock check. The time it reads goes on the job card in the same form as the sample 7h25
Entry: 8h24
